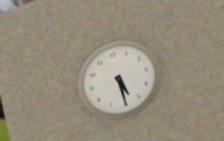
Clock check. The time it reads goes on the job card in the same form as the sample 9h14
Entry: 5h30
